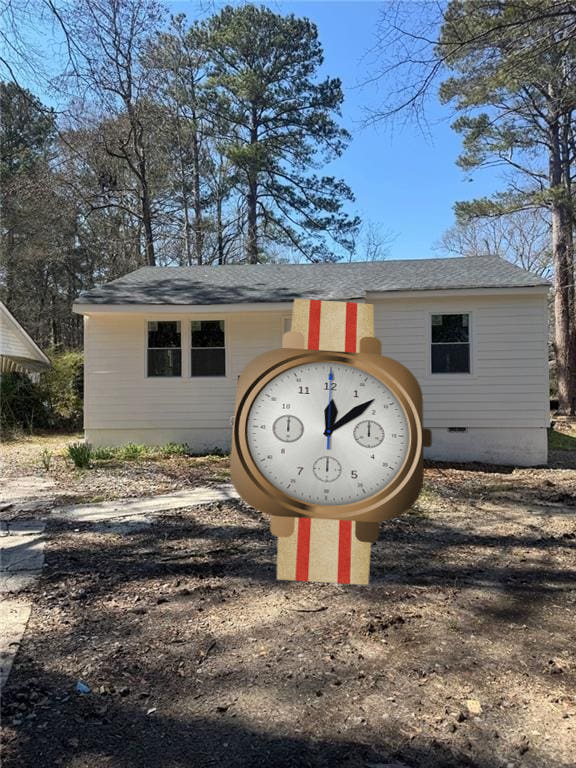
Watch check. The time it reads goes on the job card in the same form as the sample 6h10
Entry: 12h08
